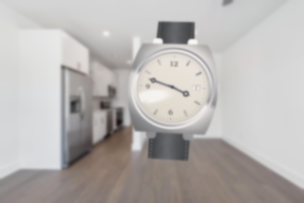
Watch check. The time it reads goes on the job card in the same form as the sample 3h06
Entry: 3h48
